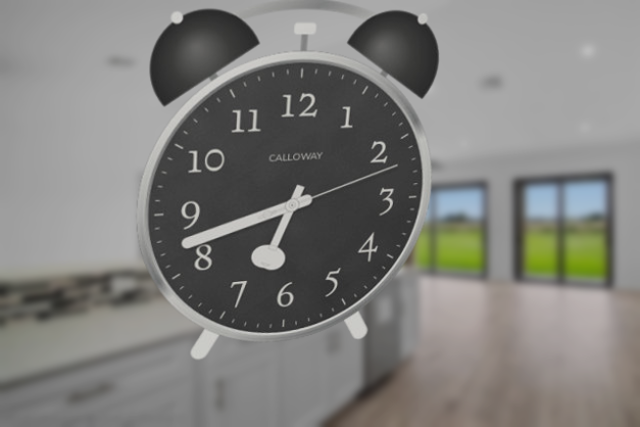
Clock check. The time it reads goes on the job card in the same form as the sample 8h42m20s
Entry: 6h42m12s
